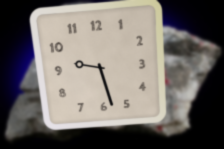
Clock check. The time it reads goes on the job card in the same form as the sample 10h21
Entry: 9h28
